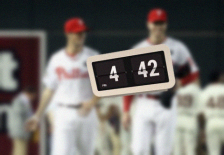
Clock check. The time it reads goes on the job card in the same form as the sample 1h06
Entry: 4h42
